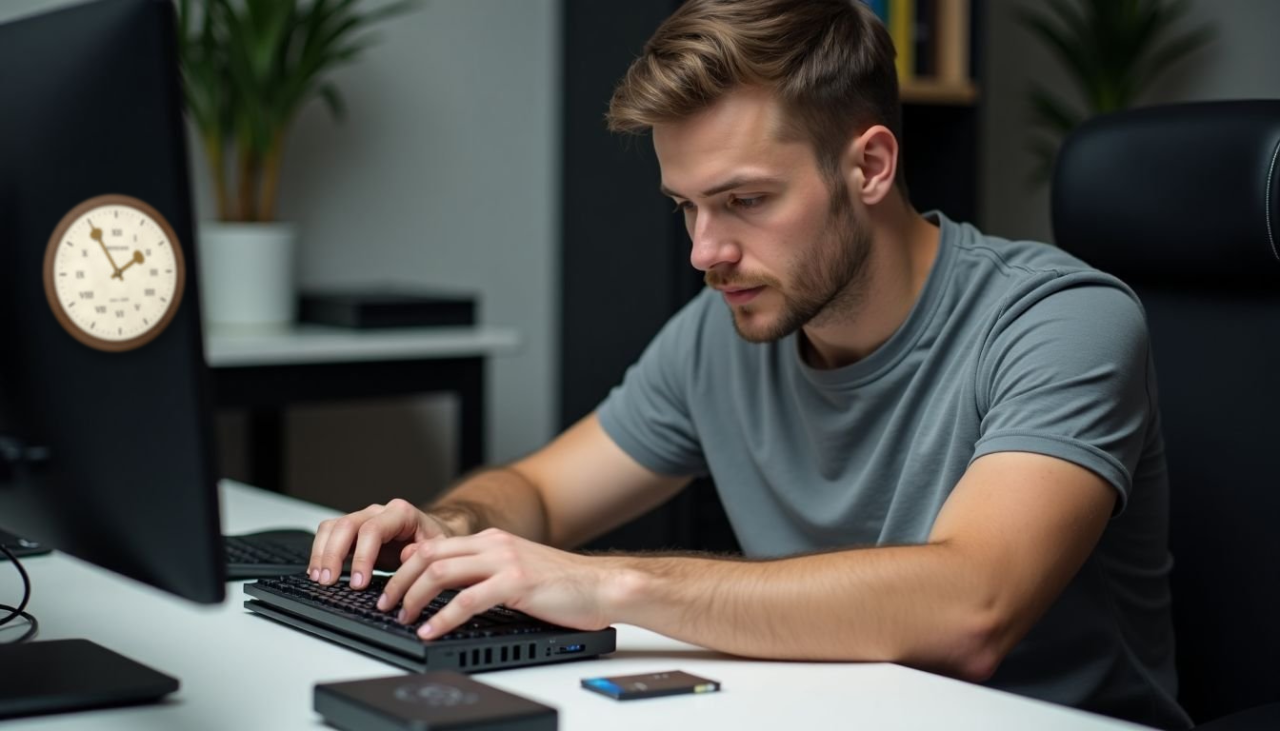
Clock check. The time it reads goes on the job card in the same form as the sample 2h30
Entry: 1h55
